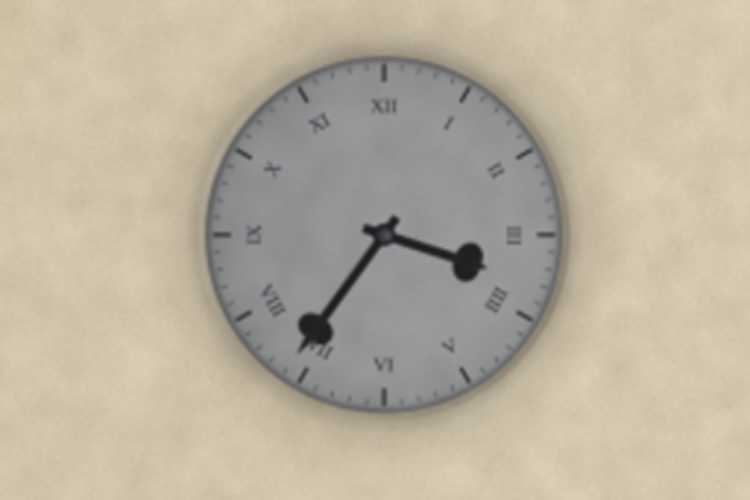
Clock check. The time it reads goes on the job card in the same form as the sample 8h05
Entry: 3h36
